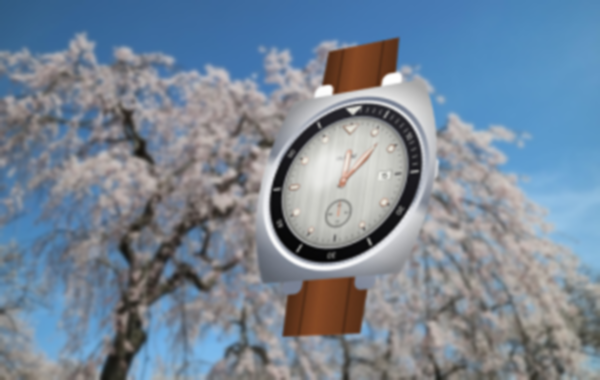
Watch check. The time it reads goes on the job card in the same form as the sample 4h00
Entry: 12h07
